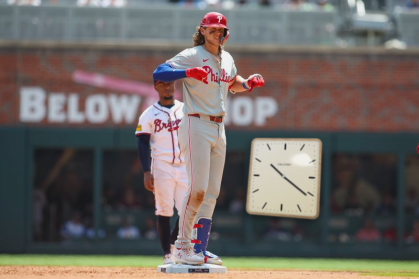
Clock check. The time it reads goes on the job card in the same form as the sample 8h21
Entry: 10h21
